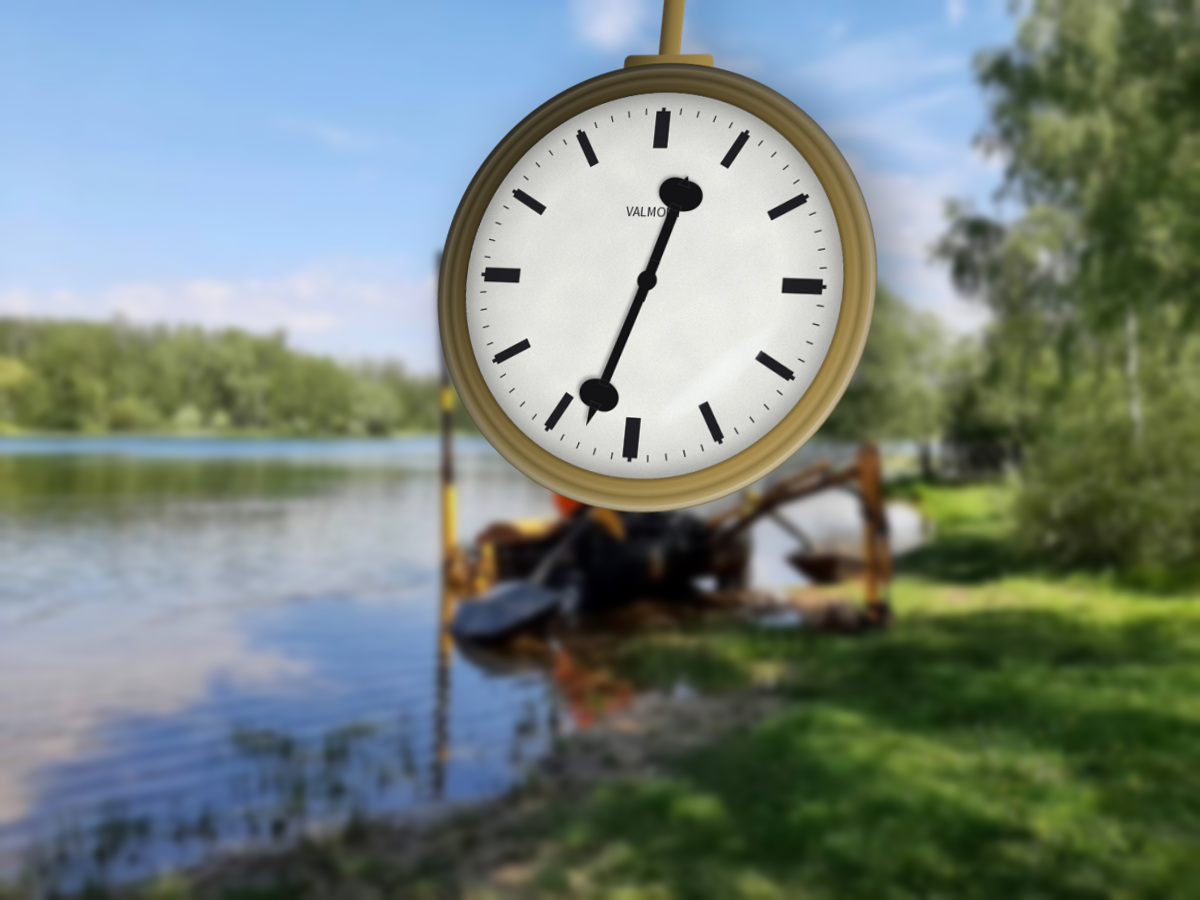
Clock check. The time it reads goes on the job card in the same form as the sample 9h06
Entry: 12h33
